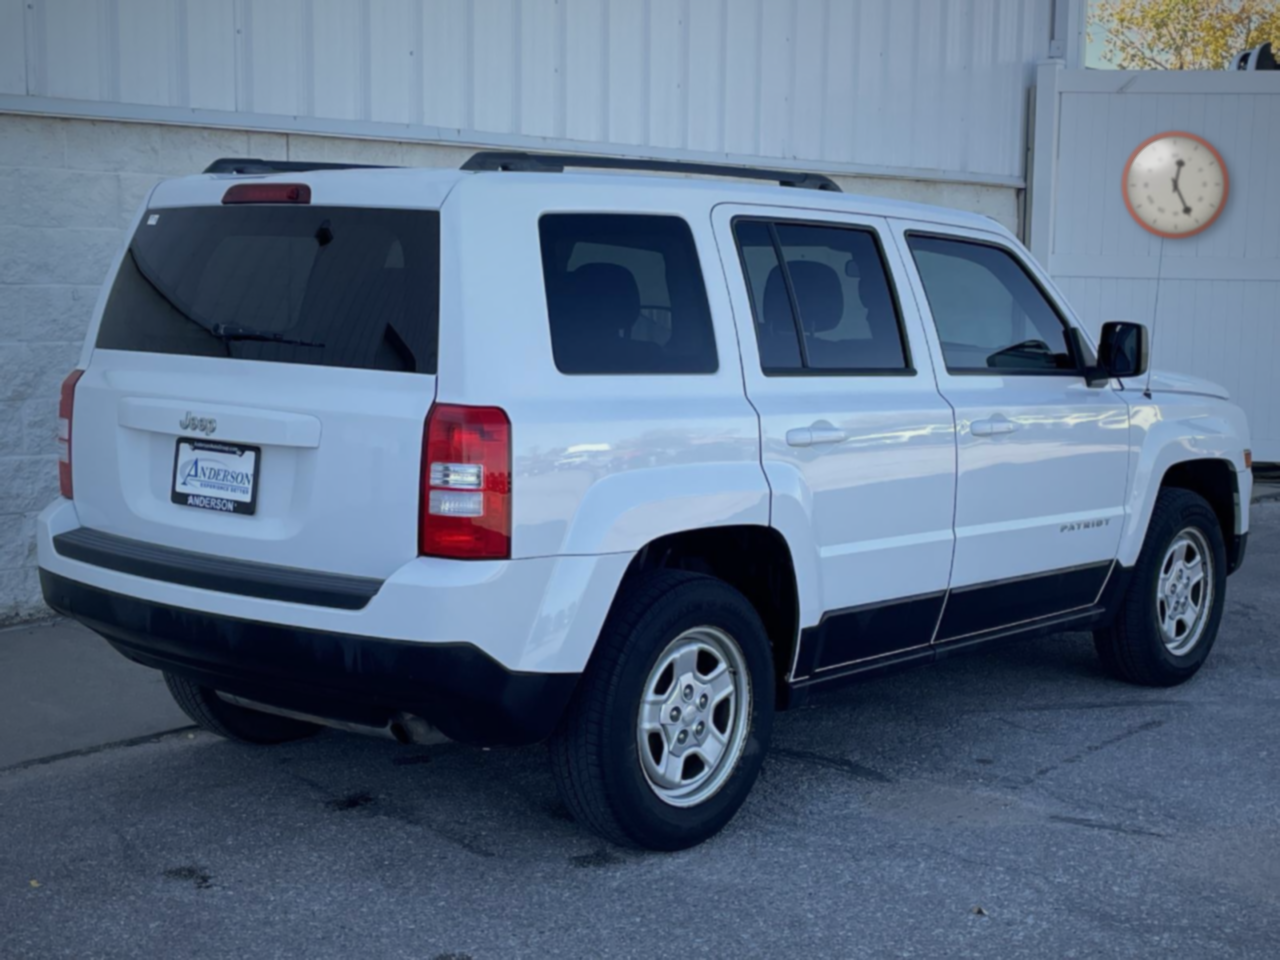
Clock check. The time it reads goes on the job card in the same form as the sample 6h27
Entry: 12h26
